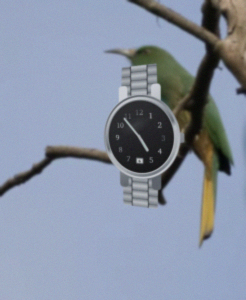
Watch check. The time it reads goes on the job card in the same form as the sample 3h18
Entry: 4h53
